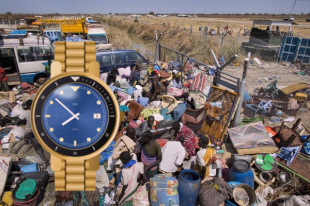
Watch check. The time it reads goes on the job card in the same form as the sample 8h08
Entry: 7h52
